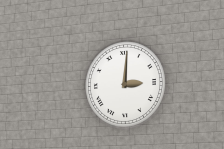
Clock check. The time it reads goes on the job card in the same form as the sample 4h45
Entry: 3h01
